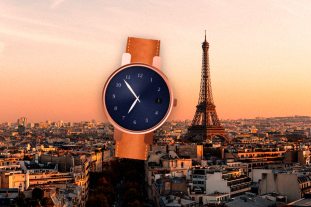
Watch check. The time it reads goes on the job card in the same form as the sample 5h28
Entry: 6h53
